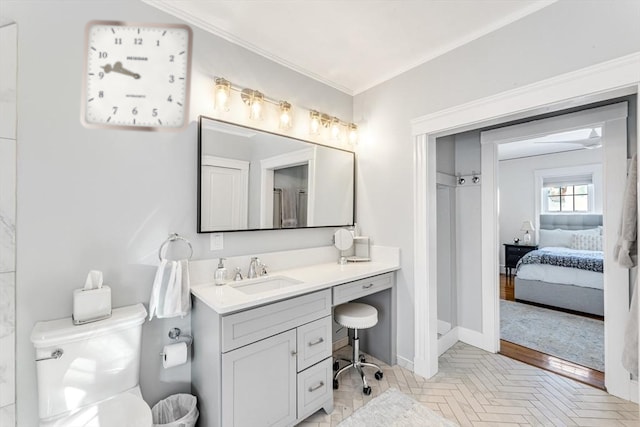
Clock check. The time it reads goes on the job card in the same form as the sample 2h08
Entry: 9h47
